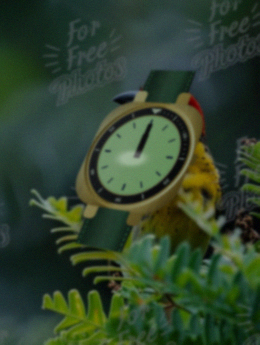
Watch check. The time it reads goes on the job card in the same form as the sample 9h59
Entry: 12h00
